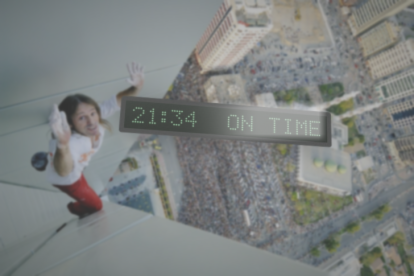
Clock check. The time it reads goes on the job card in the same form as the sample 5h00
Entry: 21h34
